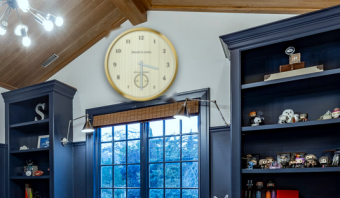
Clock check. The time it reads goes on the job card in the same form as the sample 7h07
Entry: 3h30
